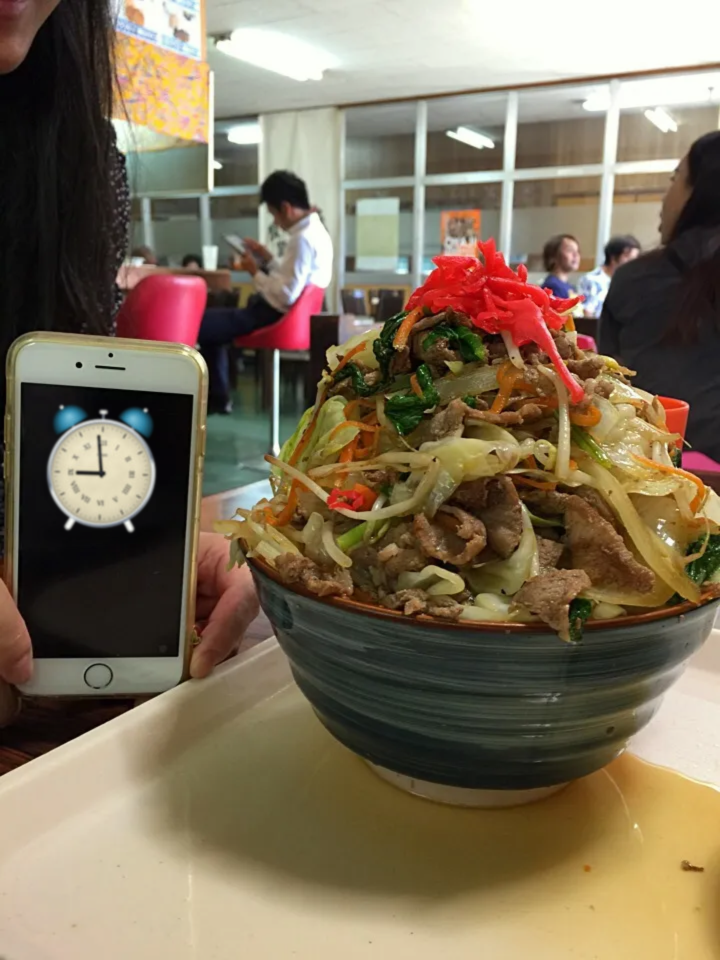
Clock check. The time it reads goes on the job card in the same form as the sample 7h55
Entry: 8h59
